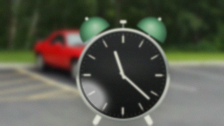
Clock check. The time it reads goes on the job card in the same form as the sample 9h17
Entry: 11h22
